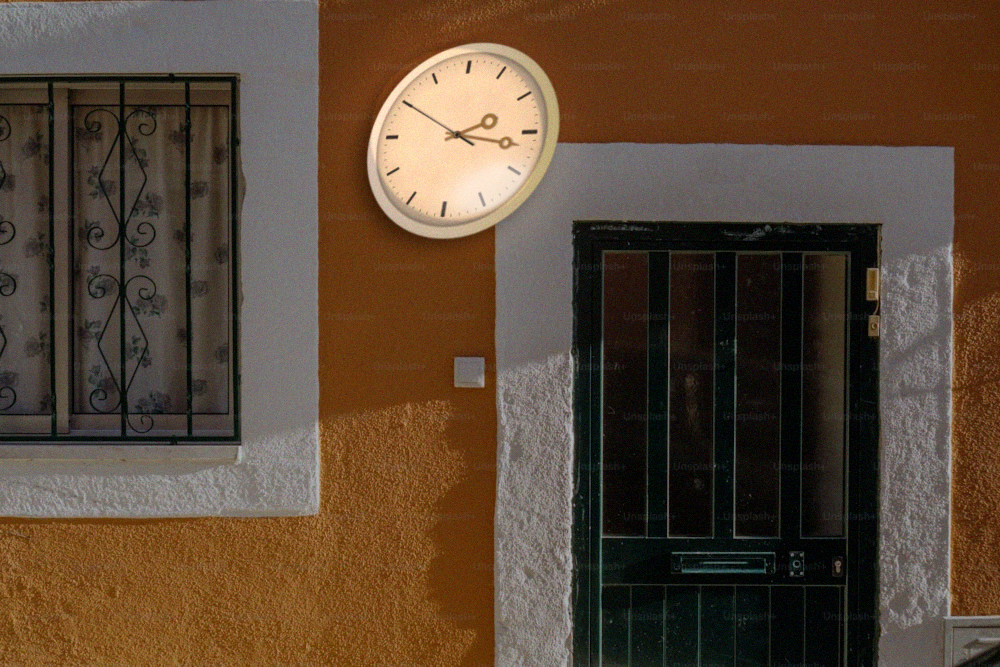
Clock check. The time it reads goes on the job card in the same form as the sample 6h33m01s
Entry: 2h16m50s
